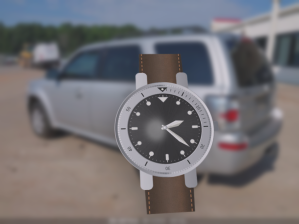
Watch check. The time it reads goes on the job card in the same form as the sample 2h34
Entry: 2h22
